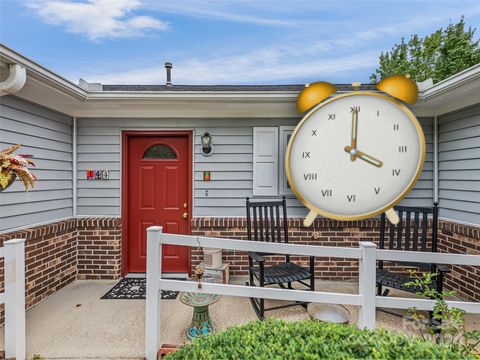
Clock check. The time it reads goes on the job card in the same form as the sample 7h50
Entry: 4h00
